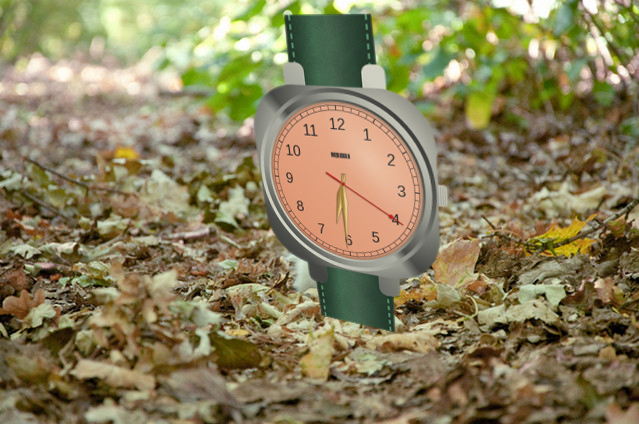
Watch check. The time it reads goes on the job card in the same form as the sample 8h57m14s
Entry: 6h30m20s
